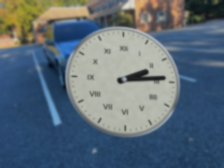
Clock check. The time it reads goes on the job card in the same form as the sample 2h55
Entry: 2h14
